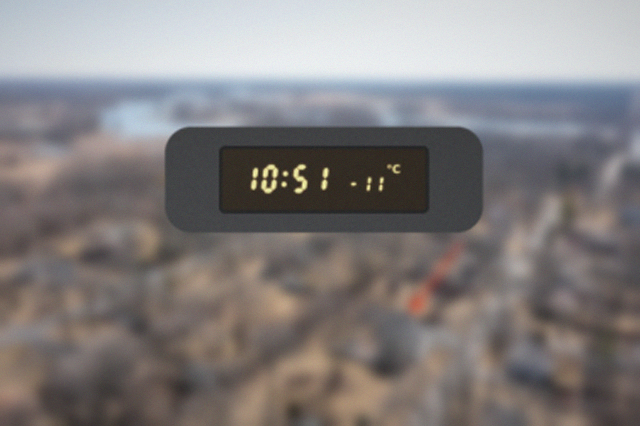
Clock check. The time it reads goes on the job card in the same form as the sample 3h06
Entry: 10h51
